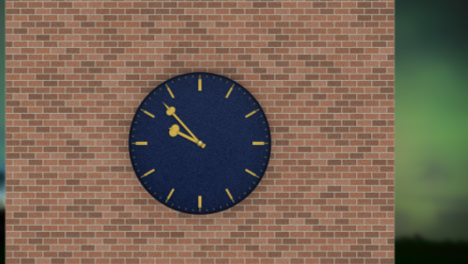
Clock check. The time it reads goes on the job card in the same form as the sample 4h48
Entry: 9h53
